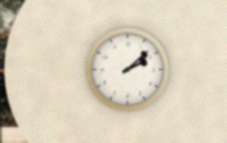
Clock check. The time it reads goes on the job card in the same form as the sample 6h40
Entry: 2h08
